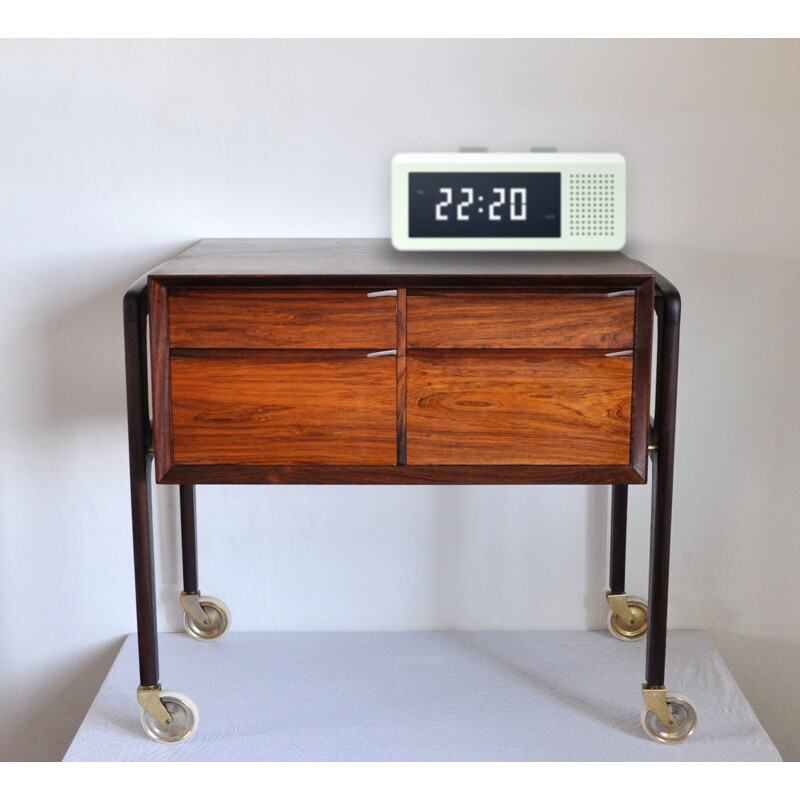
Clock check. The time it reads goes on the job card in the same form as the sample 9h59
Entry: 22h20
